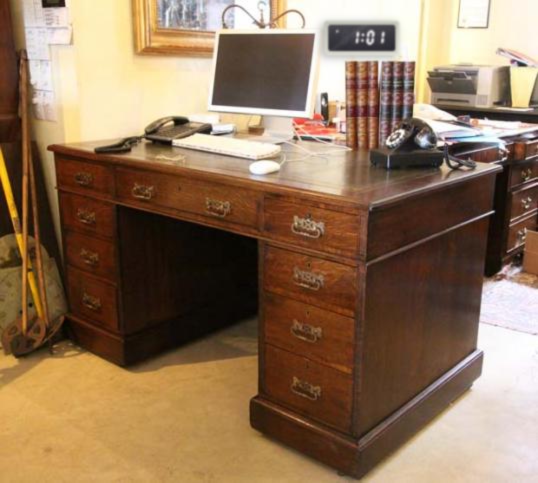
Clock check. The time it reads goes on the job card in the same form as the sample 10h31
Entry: 1h01
